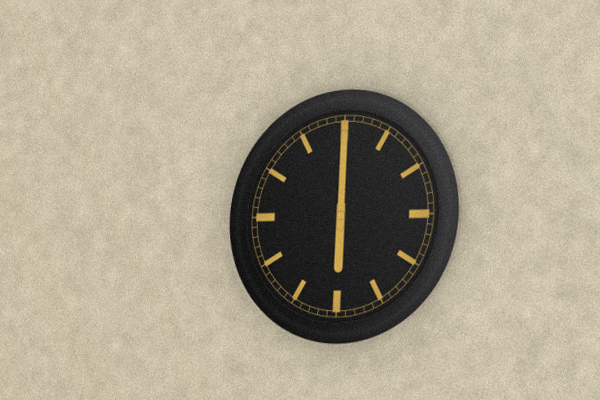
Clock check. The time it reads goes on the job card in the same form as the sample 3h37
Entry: 6h00
